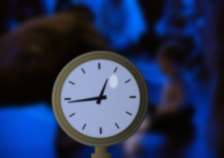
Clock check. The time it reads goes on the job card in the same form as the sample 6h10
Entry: 12h44
